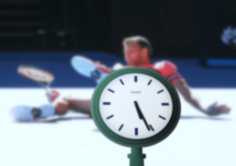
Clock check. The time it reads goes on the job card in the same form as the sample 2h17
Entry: 5h26
